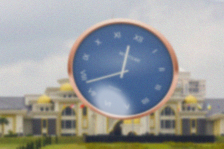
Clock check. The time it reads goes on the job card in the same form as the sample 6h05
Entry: 11h38
